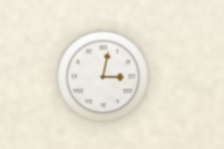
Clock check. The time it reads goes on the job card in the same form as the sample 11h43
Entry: 3h02
